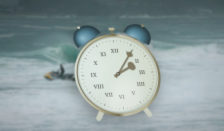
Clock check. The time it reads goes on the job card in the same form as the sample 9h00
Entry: 2h06
